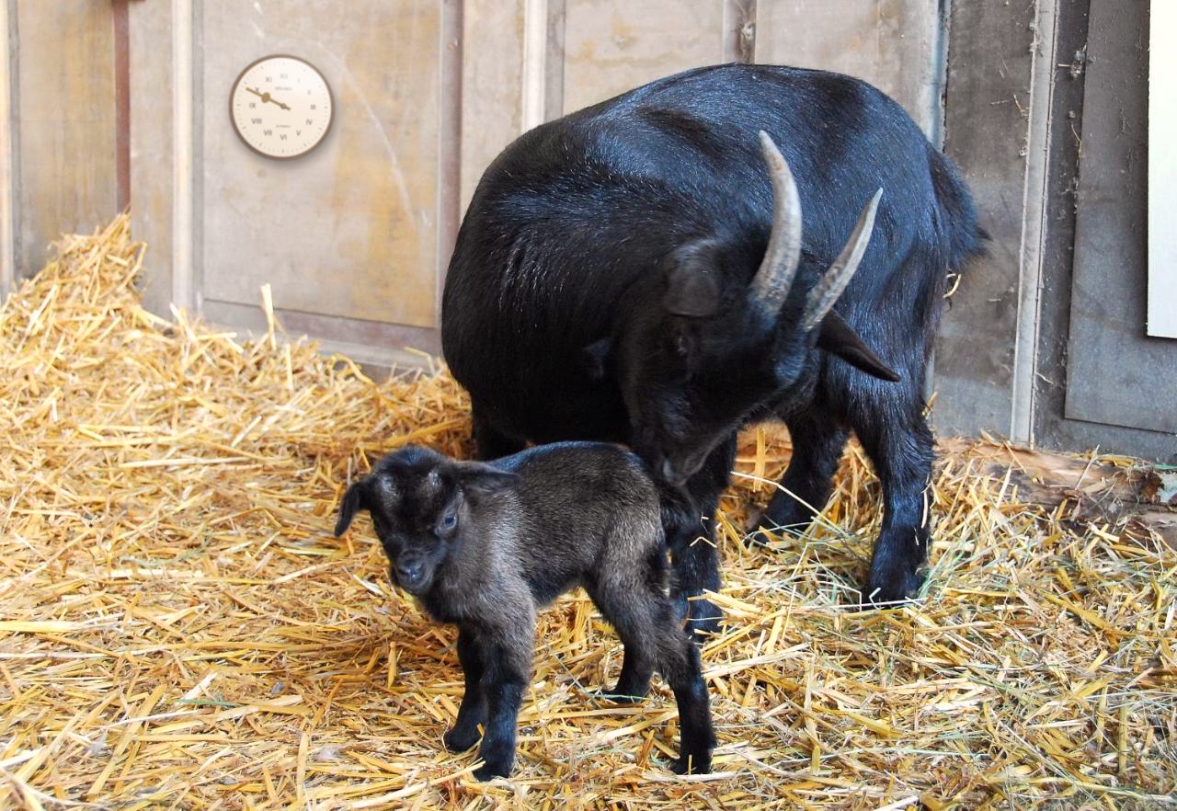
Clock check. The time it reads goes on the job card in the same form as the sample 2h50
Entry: 9h49
